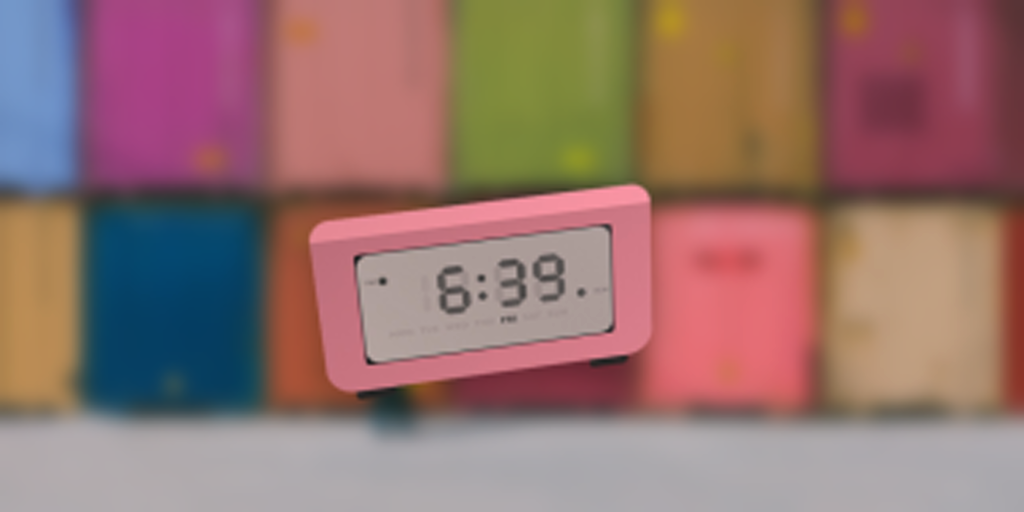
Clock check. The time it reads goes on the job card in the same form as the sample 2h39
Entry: 6h39
